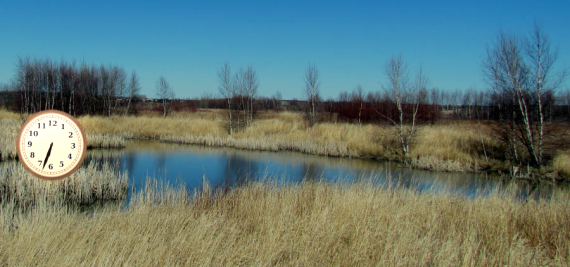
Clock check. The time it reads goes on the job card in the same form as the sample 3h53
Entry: 6h33
